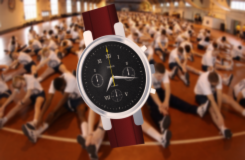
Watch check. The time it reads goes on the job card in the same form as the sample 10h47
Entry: 7h17
